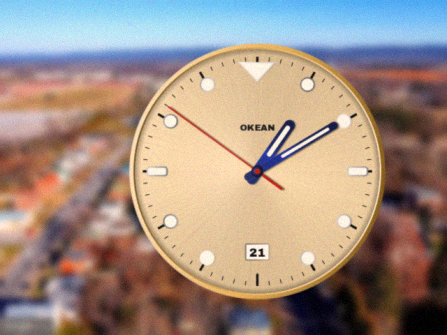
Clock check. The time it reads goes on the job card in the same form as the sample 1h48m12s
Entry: 1h09m51s
